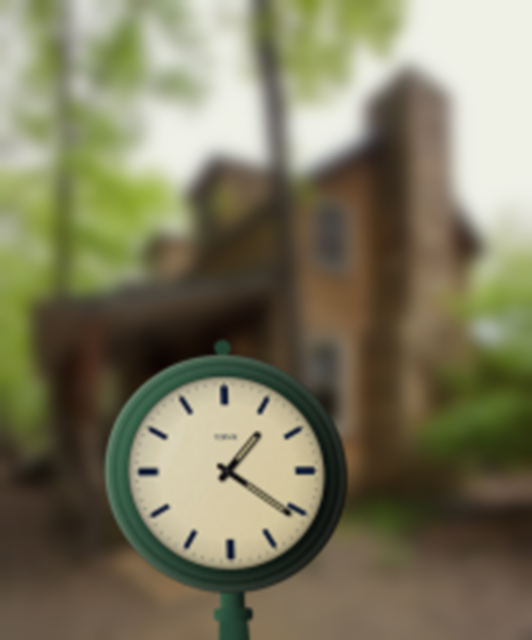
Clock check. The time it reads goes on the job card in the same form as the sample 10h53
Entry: 1h21
